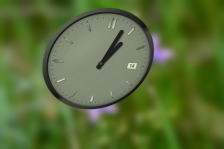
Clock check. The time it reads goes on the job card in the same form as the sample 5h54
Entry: 1h03
